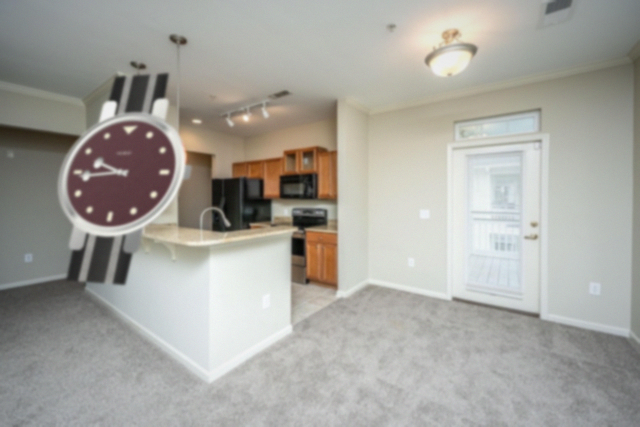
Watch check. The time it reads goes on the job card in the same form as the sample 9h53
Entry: 9h44
